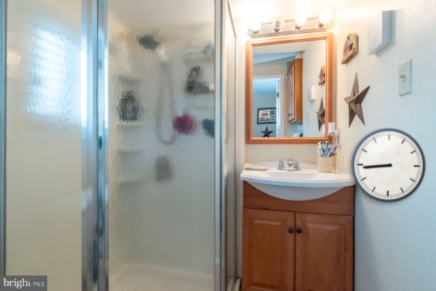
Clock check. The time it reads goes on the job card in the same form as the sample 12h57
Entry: 8h44
